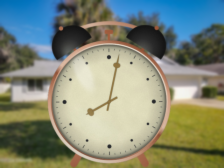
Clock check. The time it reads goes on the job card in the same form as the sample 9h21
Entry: 8h02
